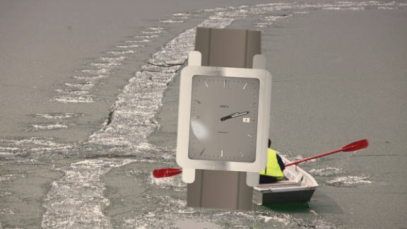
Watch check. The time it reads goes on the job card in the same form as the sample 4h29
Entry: 2h12
